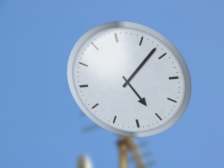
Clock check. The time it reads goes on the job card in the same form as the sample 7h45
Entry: 5h08
